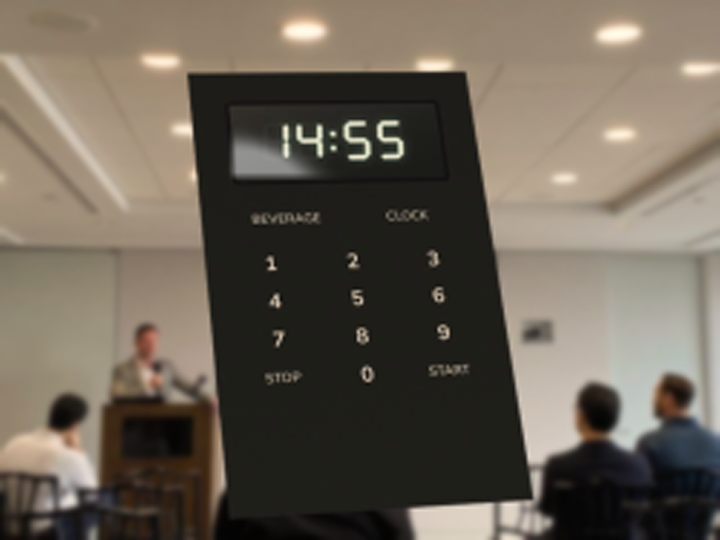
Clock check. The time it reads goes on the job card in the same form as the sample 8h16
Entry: 14h55
